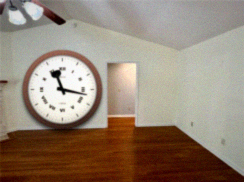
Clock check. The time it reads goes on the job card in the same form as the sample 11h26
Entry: 11h17
